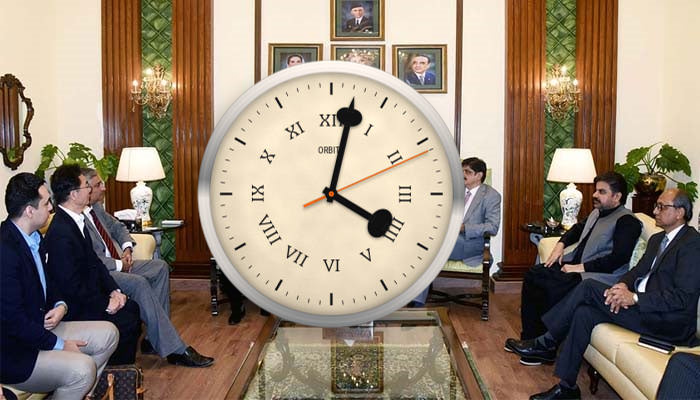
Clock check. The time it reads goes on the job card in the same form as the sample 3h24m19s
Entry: 4h02m11s
